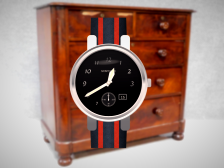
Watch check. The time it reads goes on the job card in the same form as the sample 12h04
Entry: 12h40
